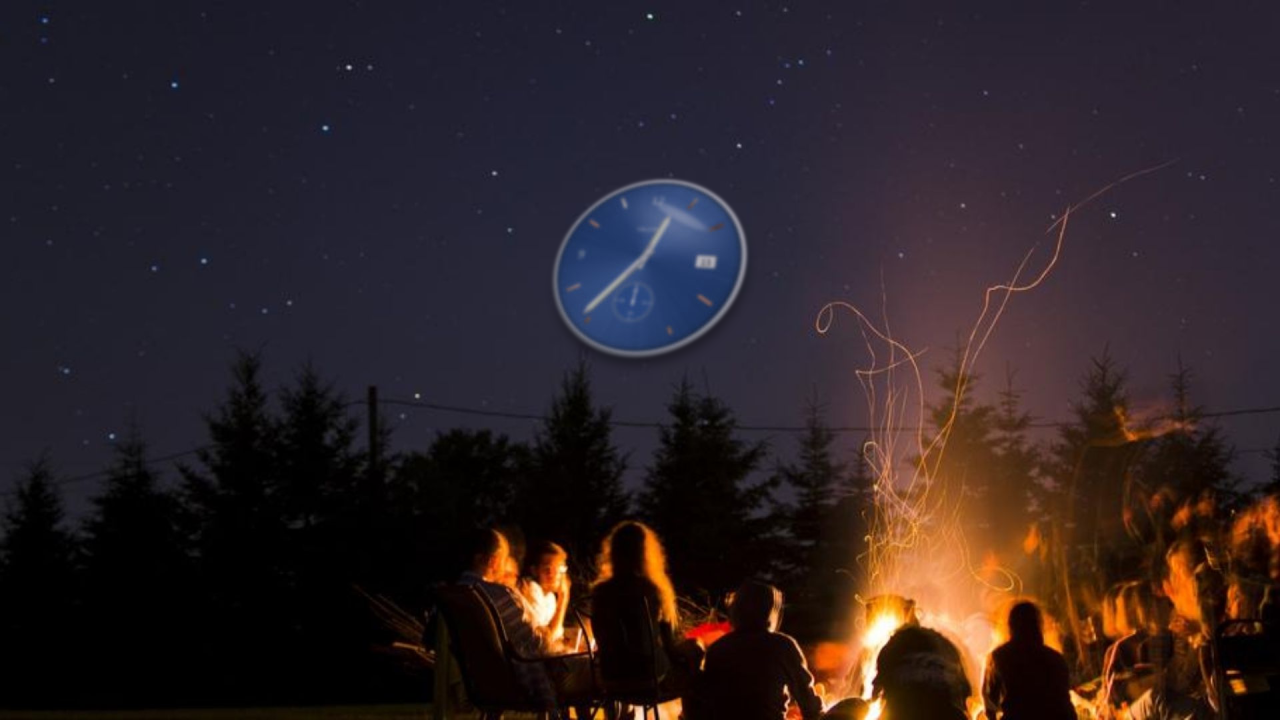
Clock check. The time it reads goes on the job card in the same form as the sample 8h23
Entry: 12h36
